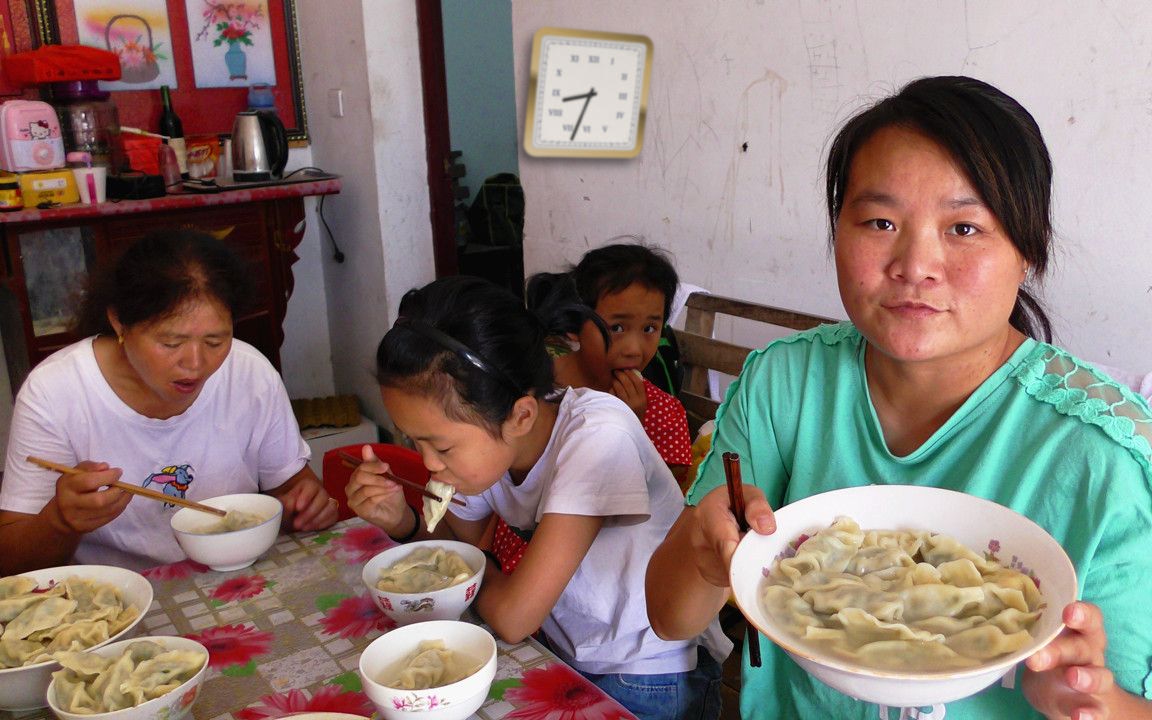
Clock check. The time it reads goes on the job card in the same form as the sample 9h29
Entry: 8h33
